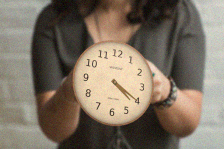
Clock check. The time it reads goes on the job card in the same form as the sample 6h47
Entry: 4h20
